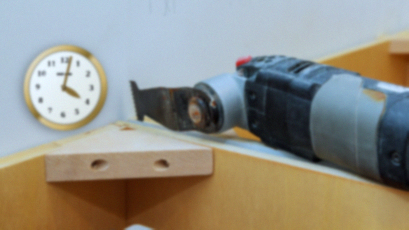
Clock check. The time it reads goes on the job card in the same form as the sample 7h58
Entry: 4h02
